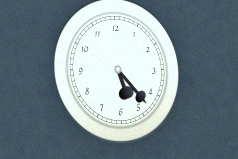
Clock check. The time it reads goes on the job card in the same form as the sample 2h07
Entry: 5h23
